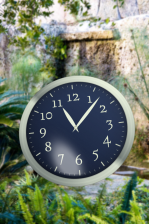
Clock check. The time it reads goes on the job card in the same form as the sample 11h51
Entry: 11h07
